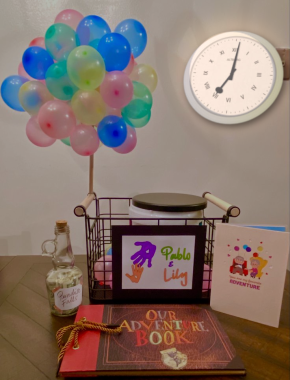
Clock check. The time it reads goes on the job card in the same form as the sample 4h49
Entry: 7h01
